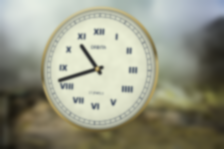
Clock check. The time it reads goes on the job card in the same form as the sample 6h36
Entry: 10h42
